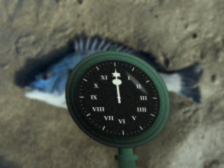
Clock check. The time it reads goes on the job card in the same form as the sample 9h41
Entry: 12h00
